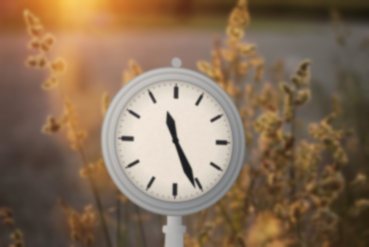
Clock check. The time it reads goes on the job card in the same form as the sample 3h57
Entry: 11h26
